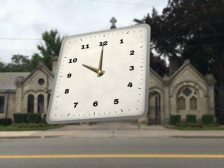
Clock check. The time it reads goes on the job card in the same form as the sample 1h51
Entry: 10h00
